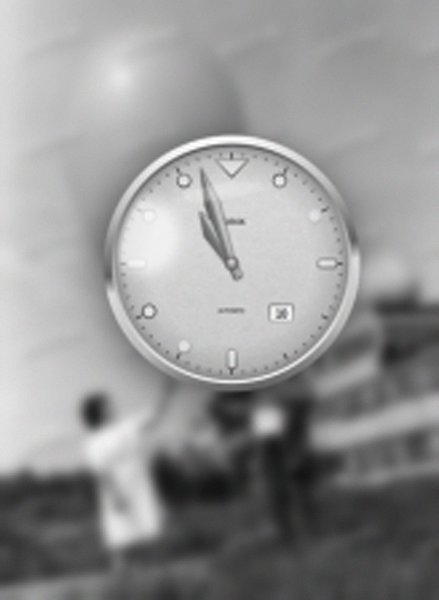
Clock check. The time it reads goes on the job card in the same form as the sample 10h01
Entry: 10h57
